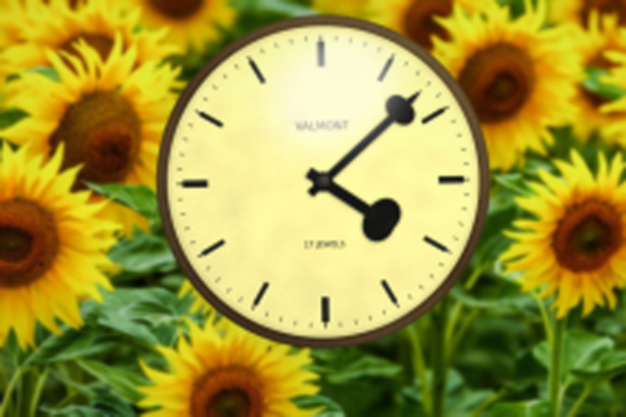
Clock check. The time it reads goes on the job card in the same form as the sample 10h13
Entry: 4h08
